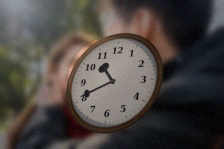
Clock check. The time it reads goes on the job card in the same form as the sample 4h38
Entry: 10h41
